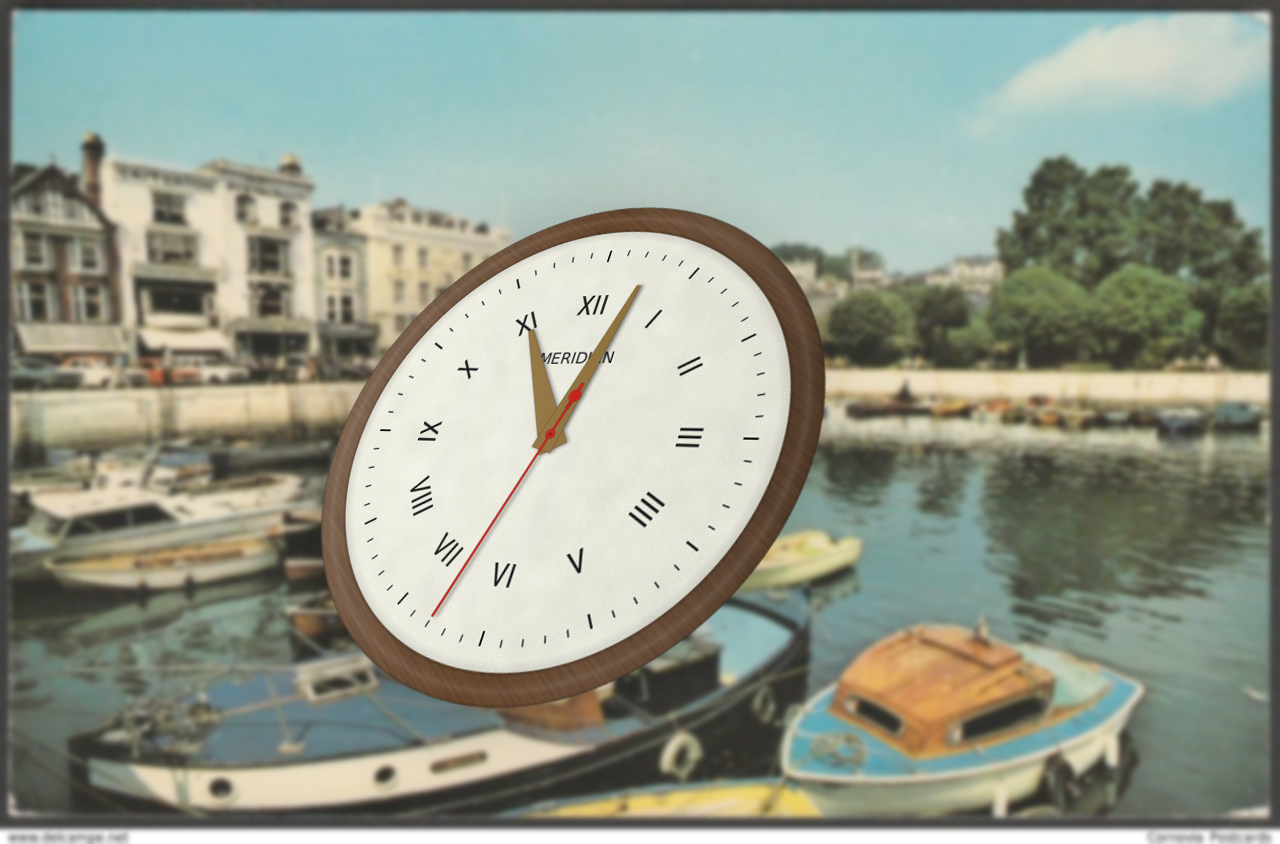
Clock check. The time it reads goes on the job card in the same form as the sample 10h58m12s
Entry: 11h02m33s
